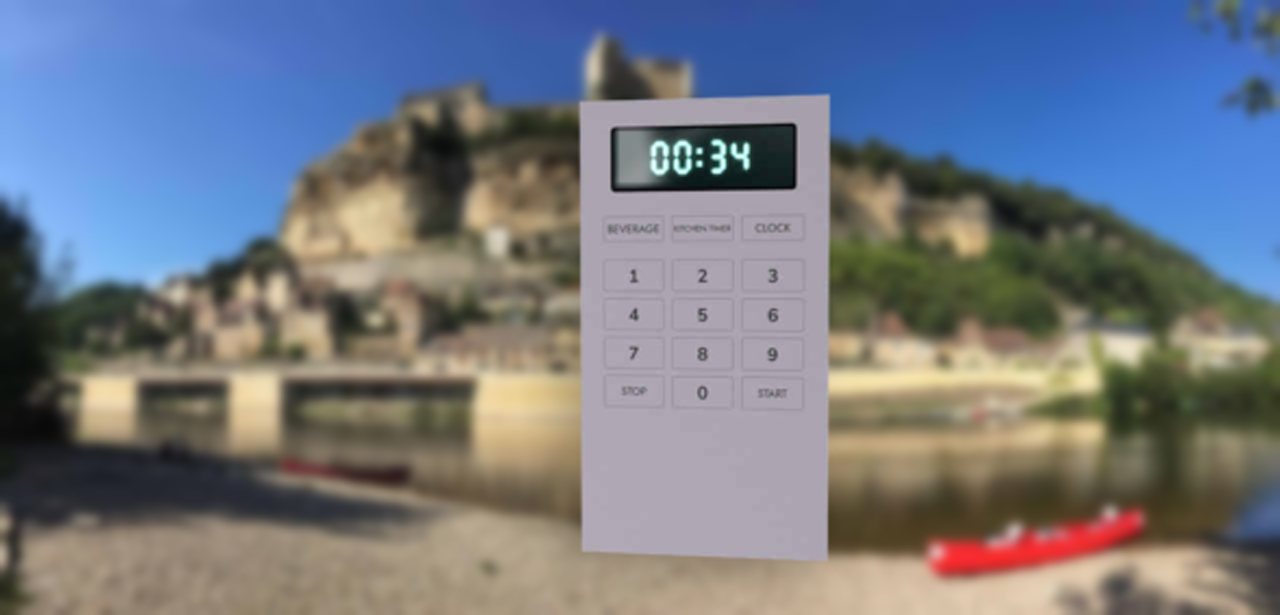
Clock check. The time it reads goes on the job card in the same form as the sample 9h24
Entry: 0h34
